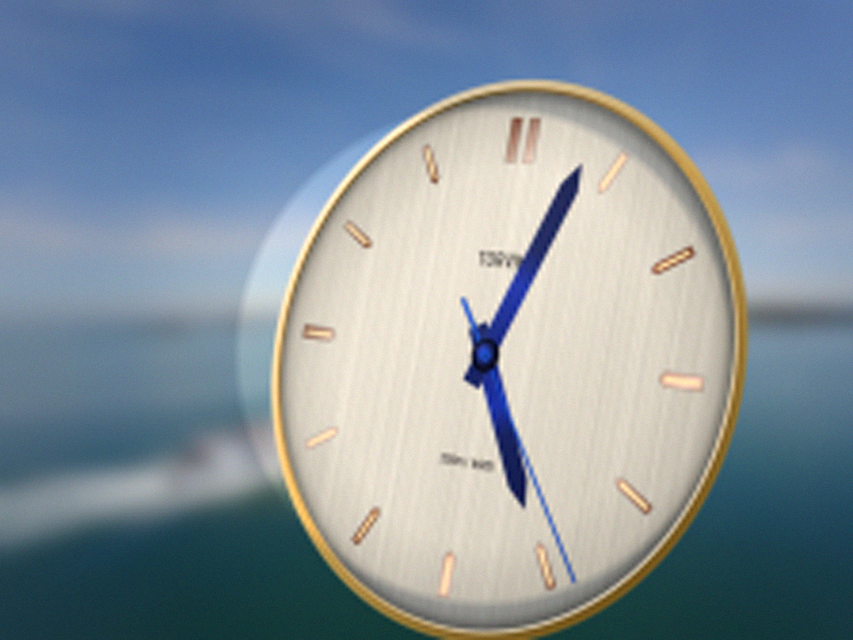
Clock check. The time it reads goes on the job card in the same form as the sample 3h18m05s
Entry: 5h03m24s
